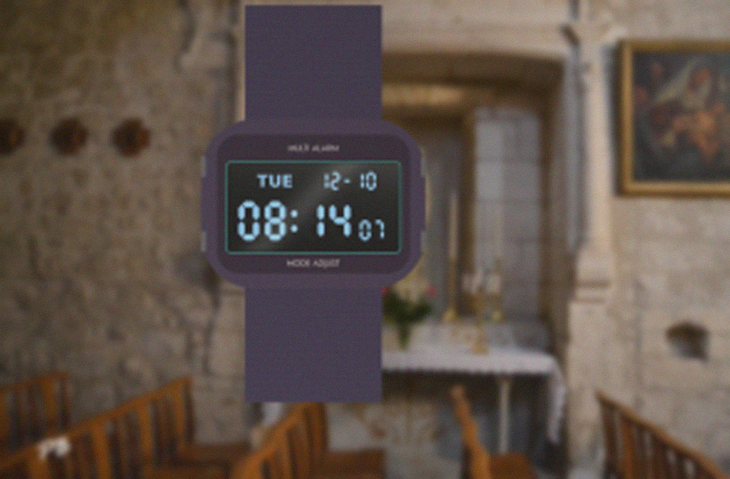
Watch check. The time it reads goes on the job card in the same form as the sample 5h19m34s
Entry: 8h14m07s
